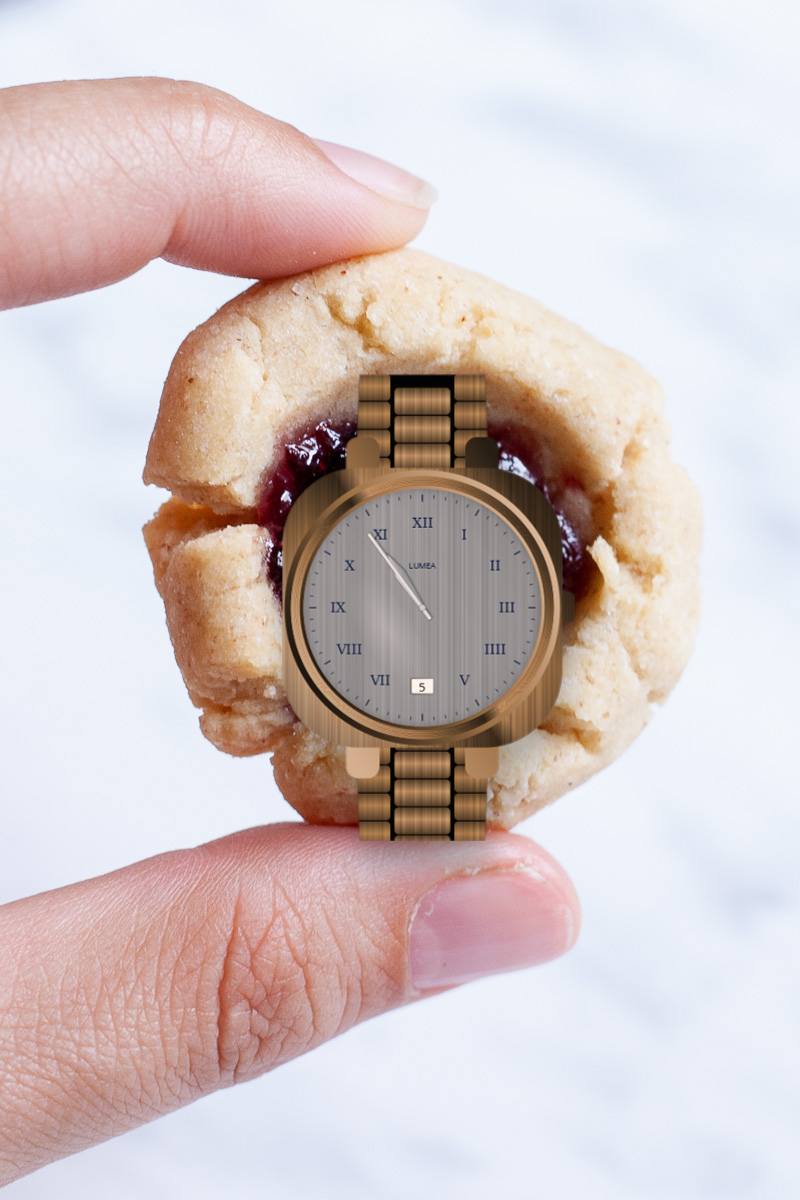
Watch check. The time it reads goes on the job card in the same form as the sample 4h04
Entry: 10h54
